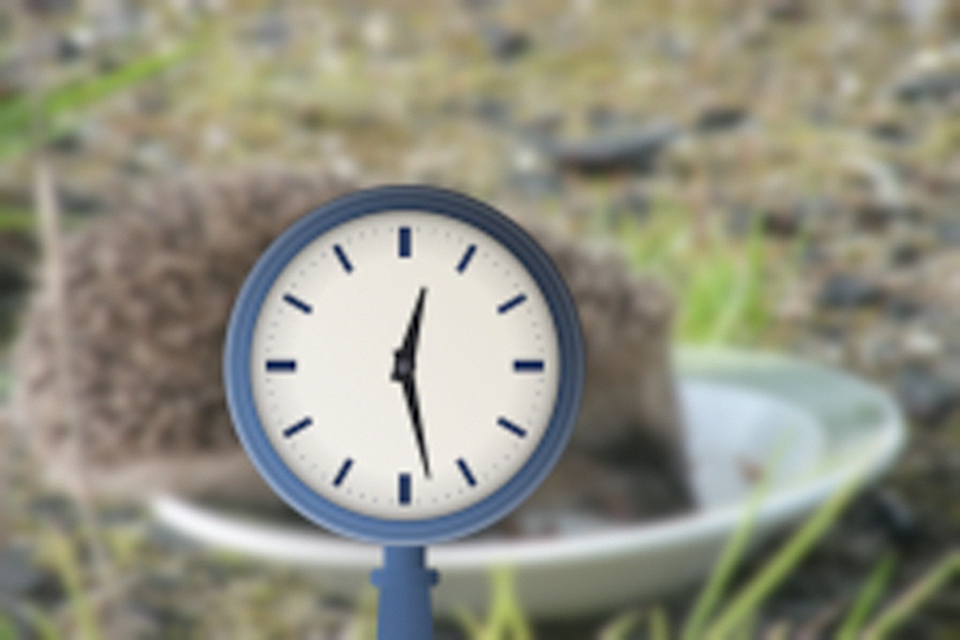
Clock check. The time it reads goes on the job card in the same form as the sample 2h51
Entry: 12h28
